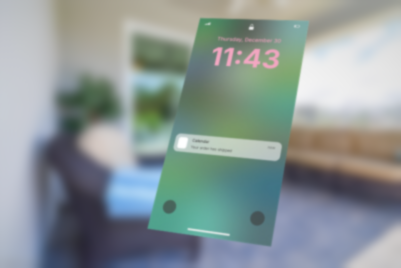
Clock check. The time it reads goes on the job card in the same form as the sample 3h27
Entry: 11h43
